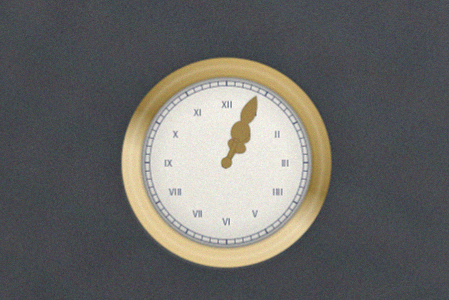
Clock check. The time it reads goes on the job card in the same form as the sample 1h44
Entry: 1h04
